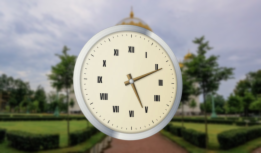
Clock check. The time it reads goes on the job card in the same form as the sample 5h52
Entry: 5h11
